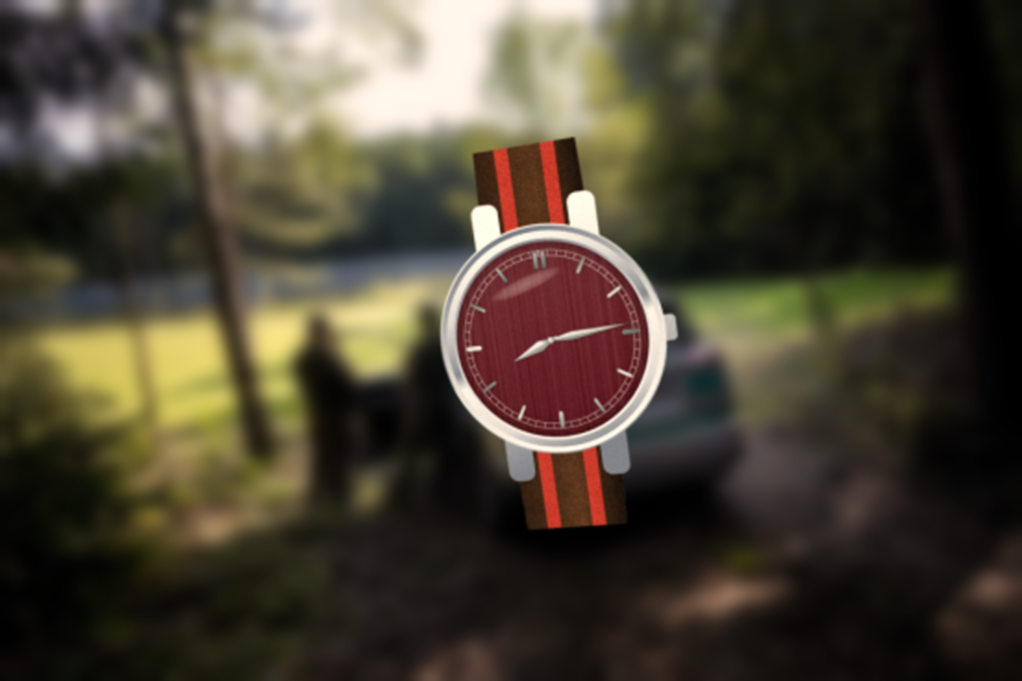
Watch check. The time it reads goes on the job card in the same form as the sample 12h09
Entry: 8h14
